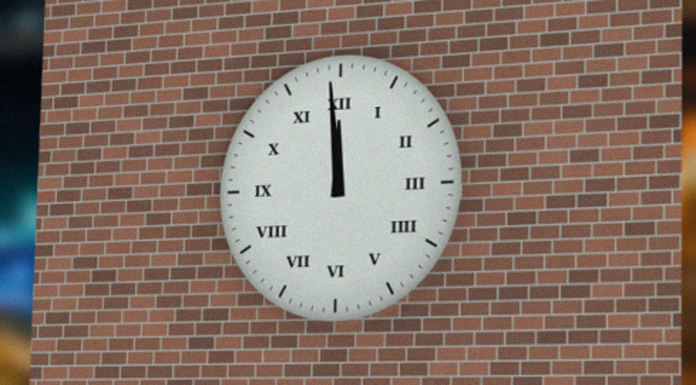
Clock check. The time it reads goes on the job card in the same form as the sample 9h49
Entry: 11h59
